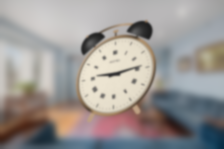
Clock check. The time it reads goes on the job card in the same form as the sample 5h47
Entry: 9h14
